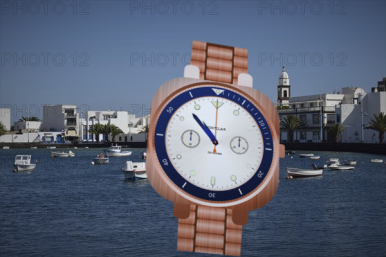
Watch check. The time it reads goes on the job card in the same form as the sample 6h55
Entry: 10h53
